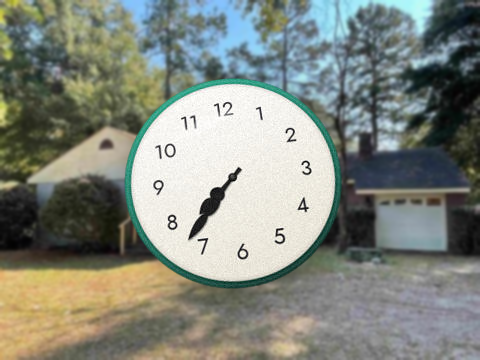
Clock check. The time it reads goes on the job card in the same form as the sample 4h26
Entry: 7h37
